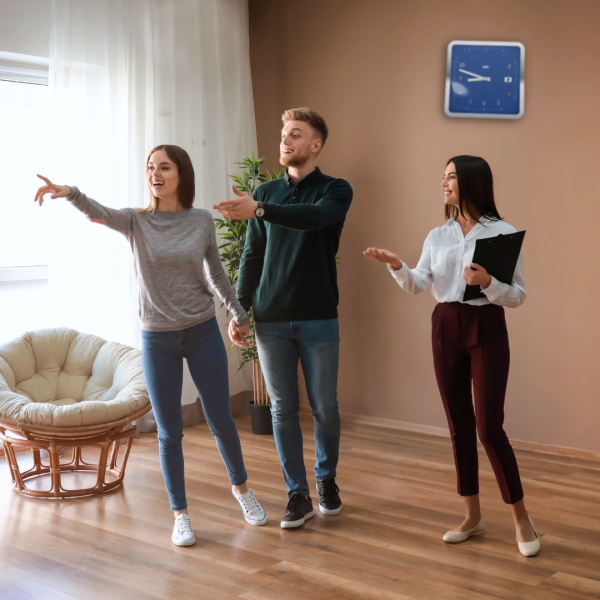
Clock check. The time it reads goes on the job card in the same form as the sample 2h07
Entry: 8h48
